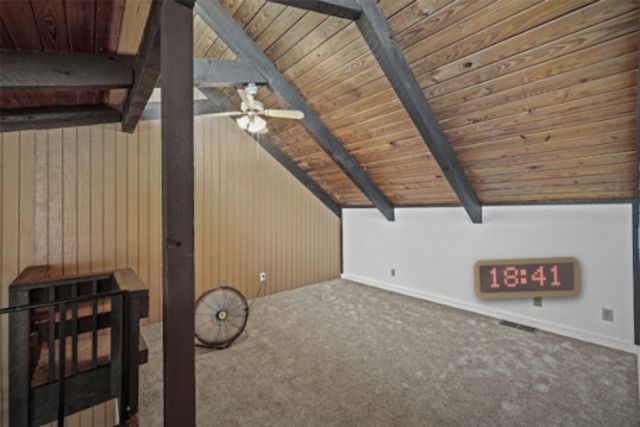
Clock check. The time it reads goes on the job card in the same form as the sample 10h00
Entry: 18h41
